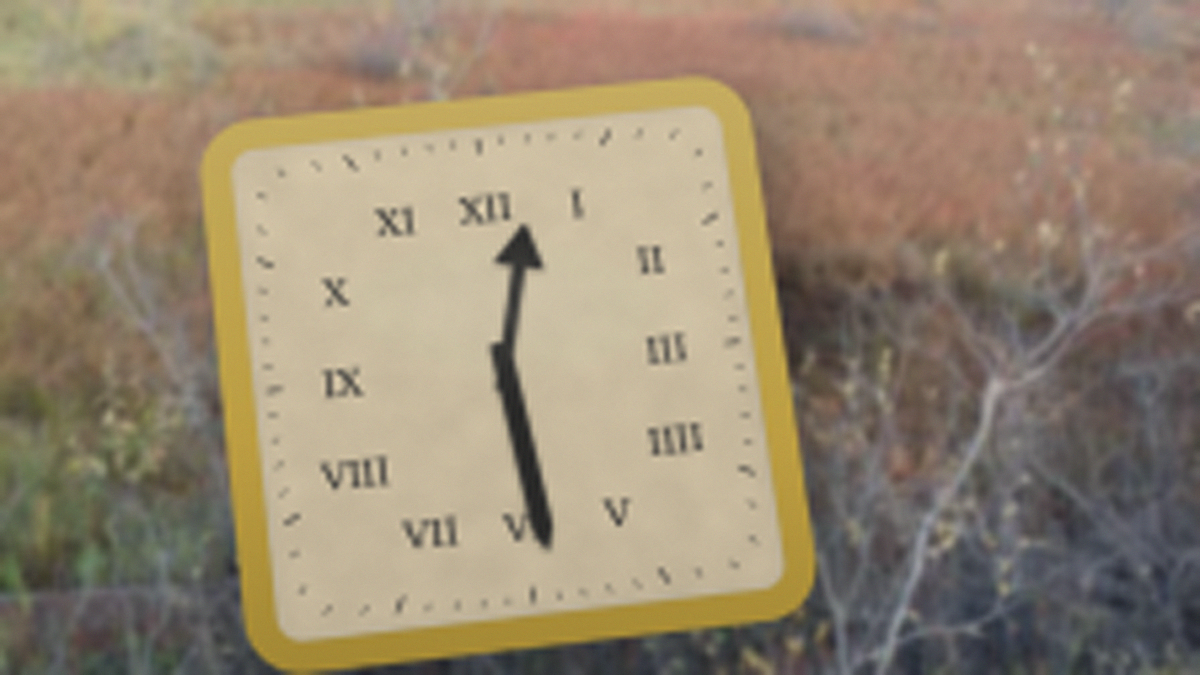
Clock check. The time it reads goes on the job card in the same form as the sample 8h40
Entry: 12h29
